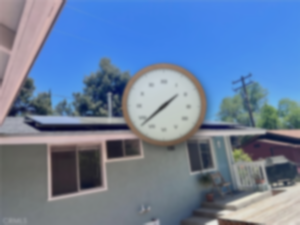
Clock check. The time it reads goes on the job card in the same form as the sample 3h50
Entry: 1h38
